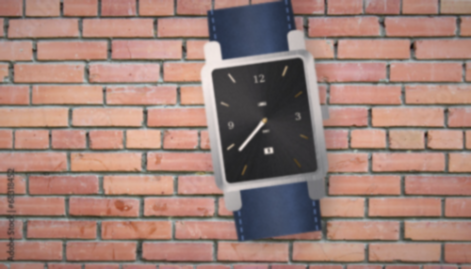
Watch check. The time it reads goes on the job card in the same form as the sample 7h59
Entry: 7h38
